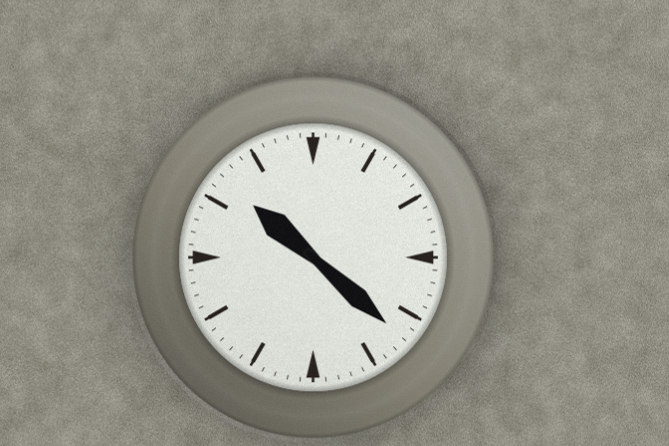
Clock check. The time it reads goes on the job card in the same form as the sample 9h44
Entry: 10h22
